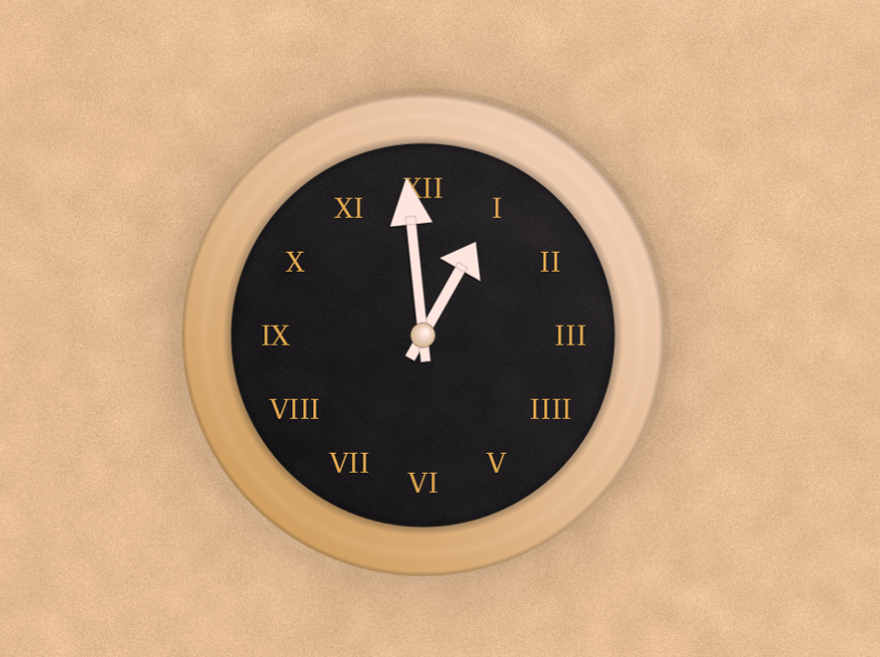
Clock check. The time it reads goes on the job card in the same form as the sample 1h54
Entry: 12h59
